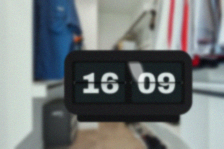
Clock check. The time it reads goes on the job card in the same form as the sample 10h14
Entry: 16h09
